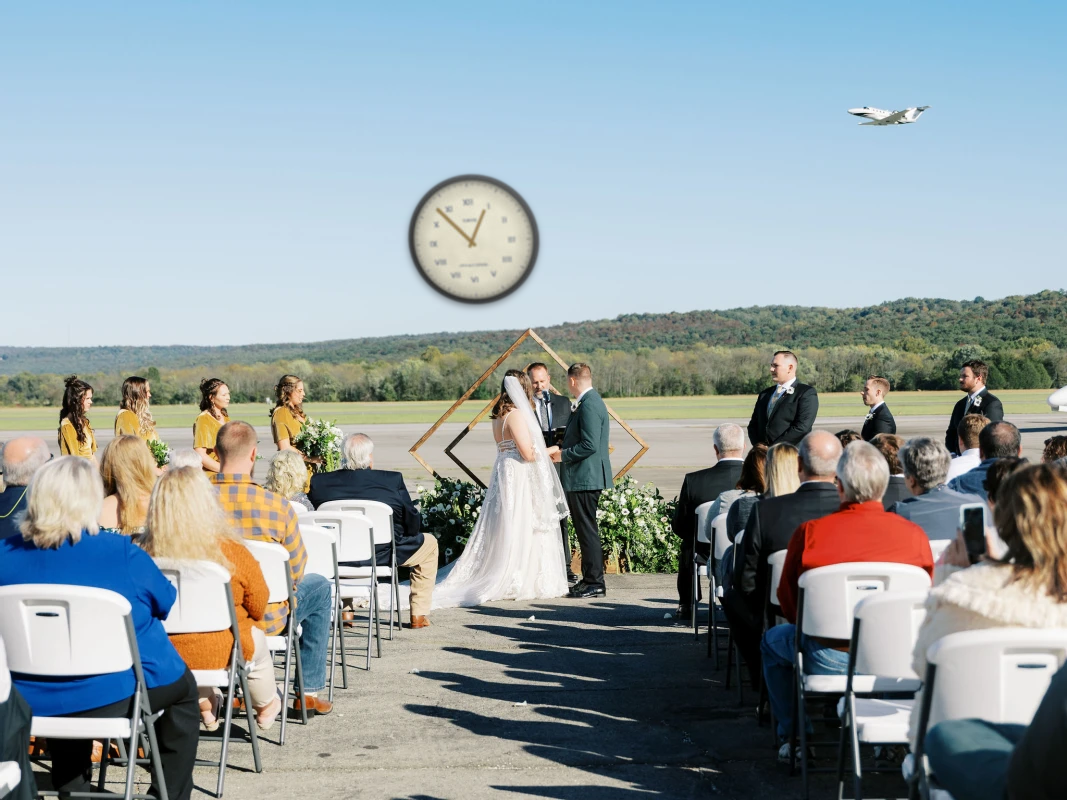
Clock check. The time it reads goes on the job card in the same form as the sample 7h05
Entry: 12h53
